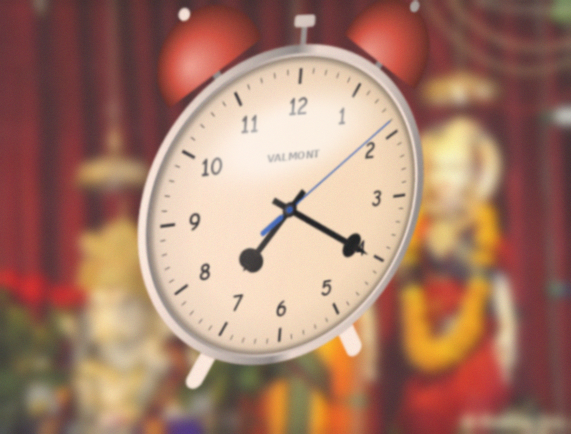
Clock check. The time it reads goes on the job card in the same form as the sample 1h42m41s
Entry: 7h20m09s
